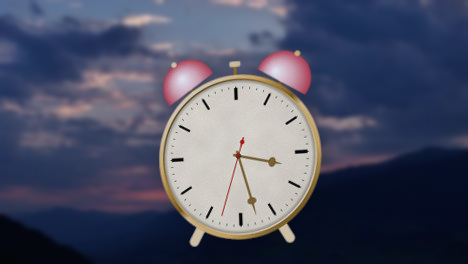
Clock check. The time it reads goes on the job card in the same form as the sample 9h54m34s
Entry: 3h27m33s
